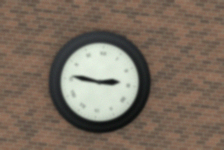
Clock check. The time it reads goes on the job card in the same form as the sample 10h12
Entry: 2h46
